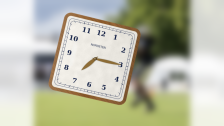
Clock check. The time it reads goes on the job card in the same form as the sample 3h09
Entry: 7h15
